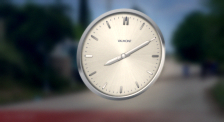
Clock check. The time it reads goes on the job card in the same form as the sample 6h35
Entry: 8h10
